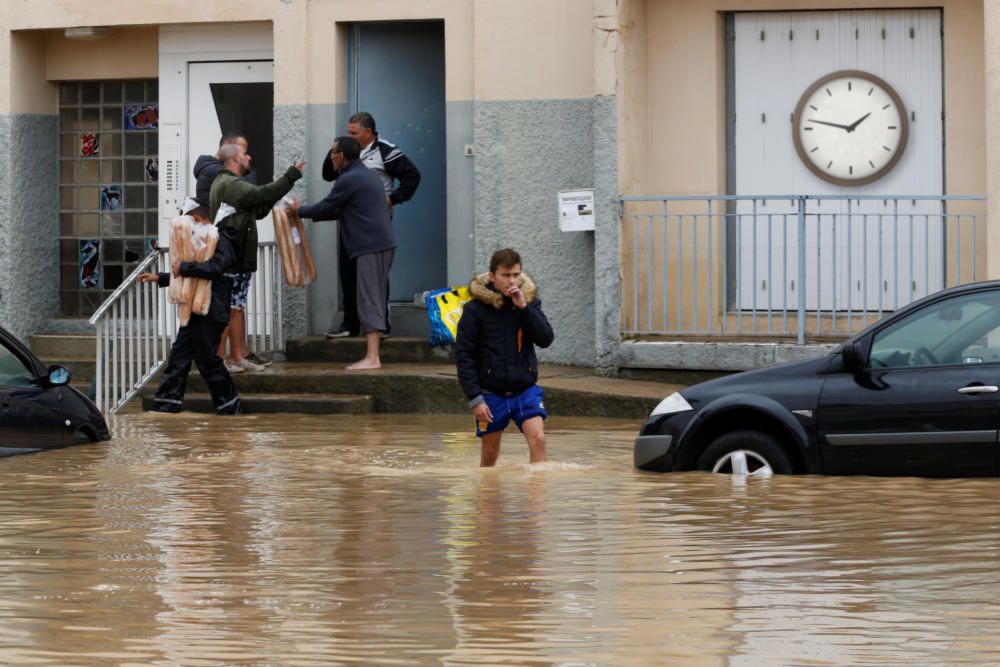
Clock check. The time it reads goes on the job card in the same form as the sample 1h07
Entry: 1h47
